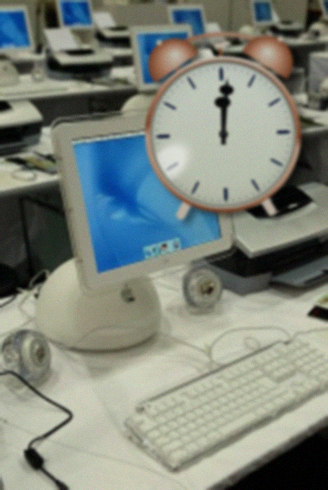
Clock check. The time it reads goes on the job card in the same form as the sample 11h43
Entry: 12h01
